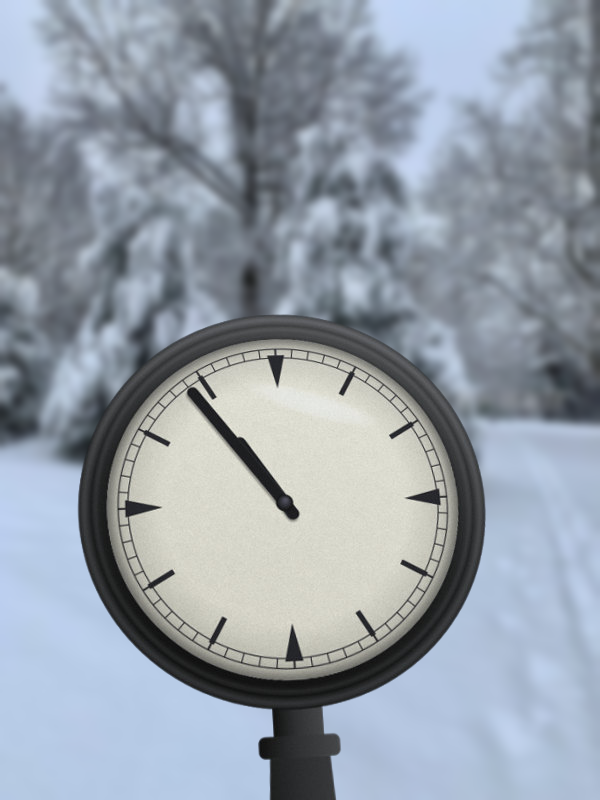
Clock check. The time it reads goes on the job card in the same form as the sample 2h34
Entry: 10h54
